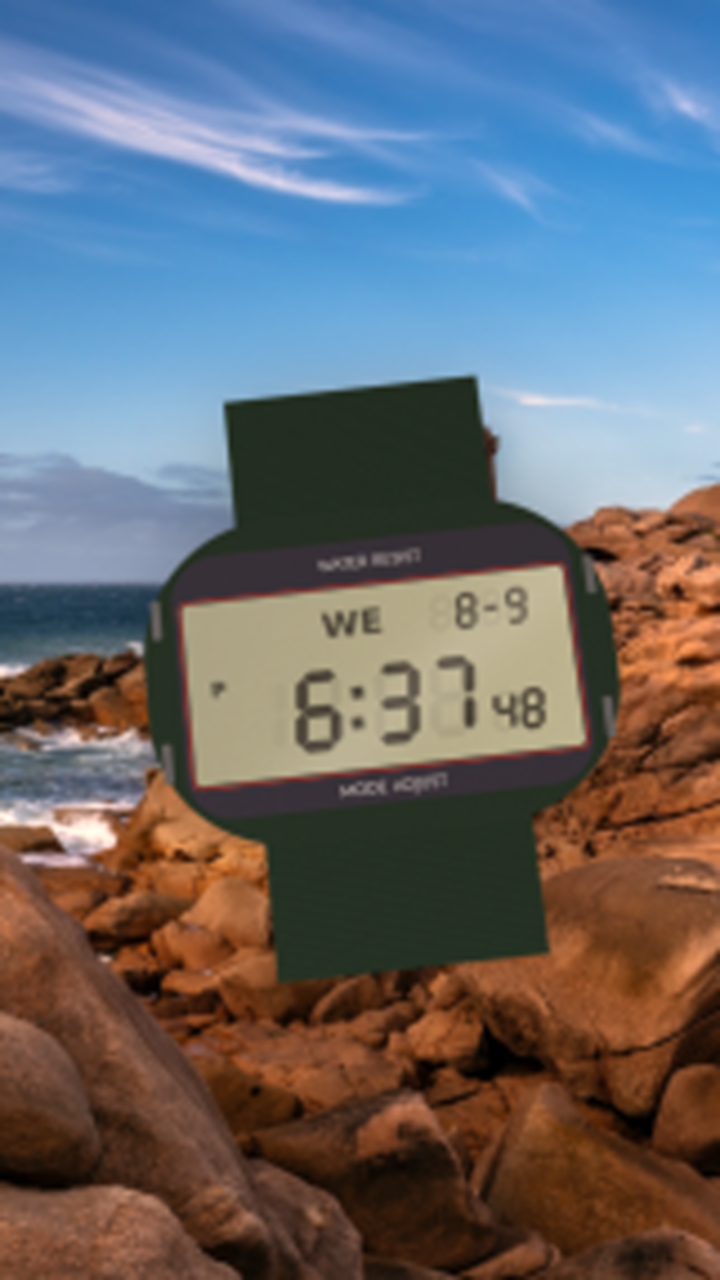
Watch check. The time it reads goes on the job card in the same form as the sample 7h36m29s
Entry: 6h37m48s
